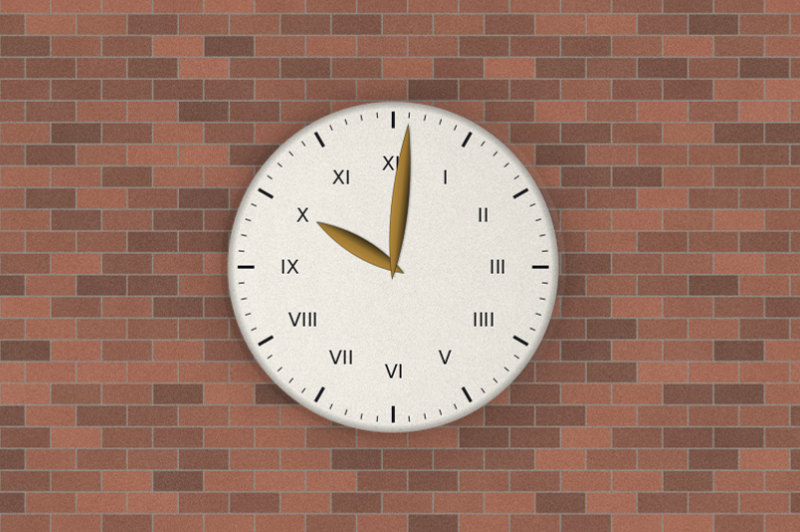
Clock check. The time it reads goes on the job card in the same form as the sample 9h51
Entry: 10h01
